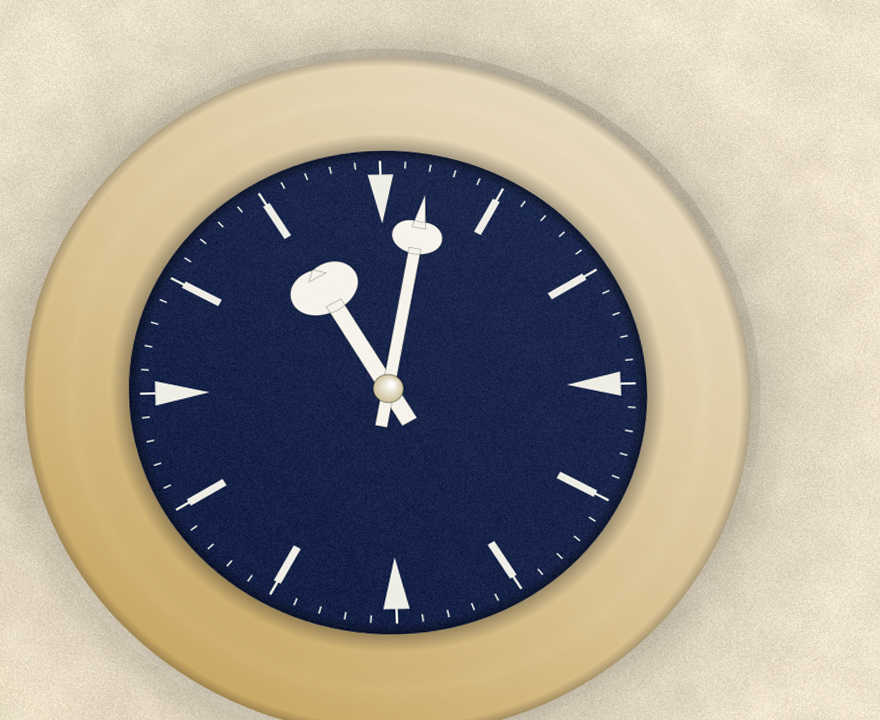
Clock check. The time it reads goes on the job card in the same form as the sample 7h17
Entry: 11h02
